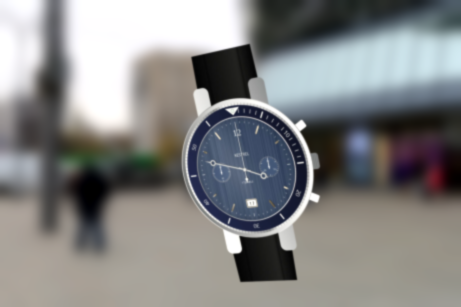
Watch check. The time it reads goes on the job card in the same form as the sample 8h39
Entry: 3h48
